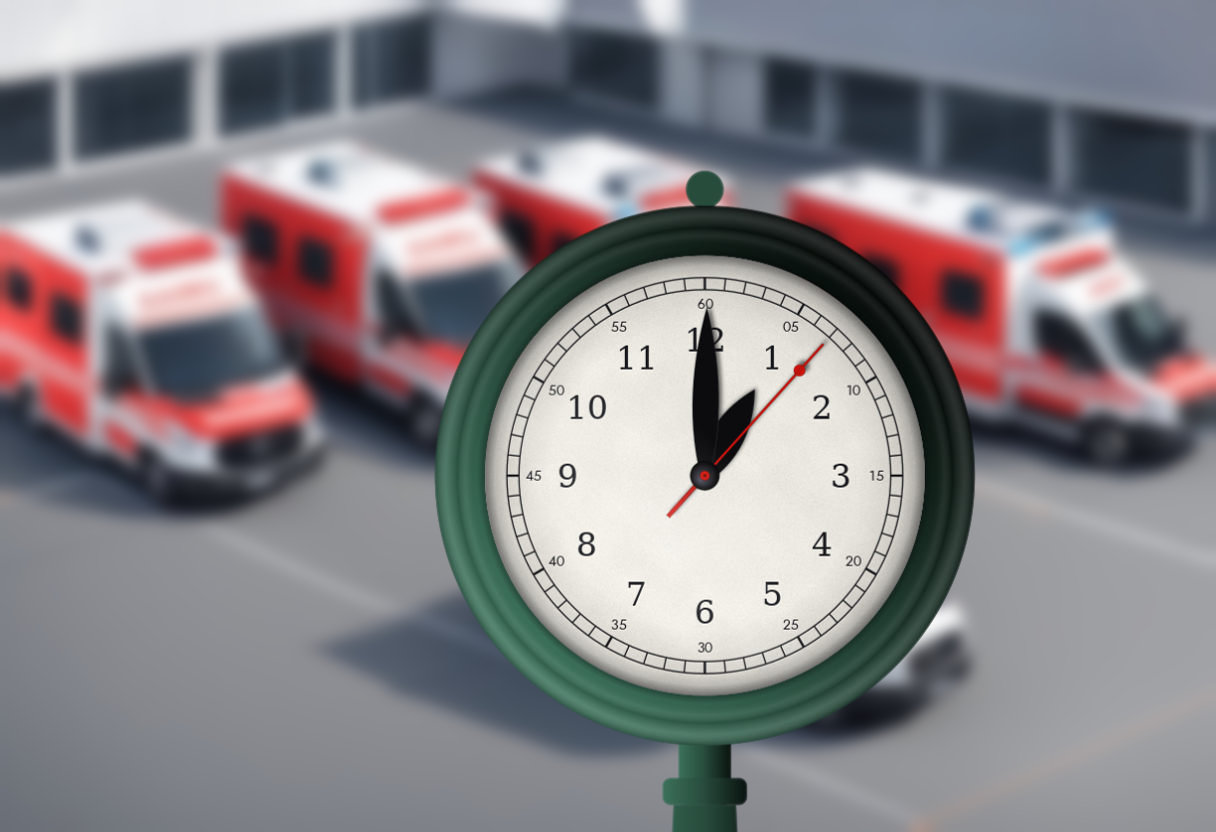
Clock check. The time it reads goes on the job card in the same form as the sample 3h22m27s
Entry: 1h00m07s
